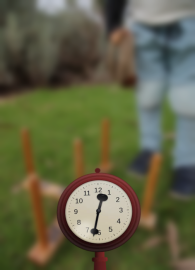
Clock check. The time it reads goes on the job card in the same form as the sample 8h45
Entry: 12h32
